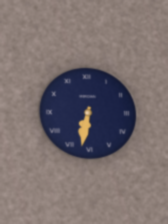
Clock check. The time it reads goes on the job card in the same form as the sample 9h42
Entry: 6h32
